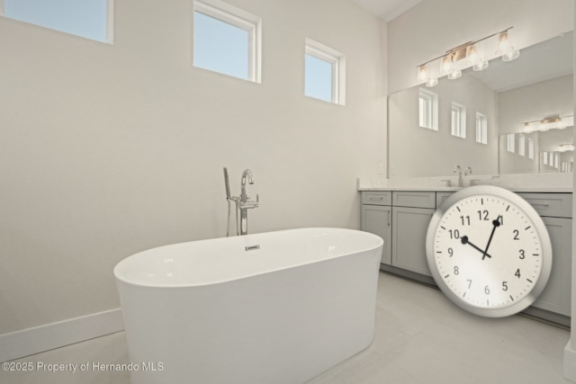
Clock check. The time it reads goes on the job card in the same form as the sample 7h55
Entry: 10h04
